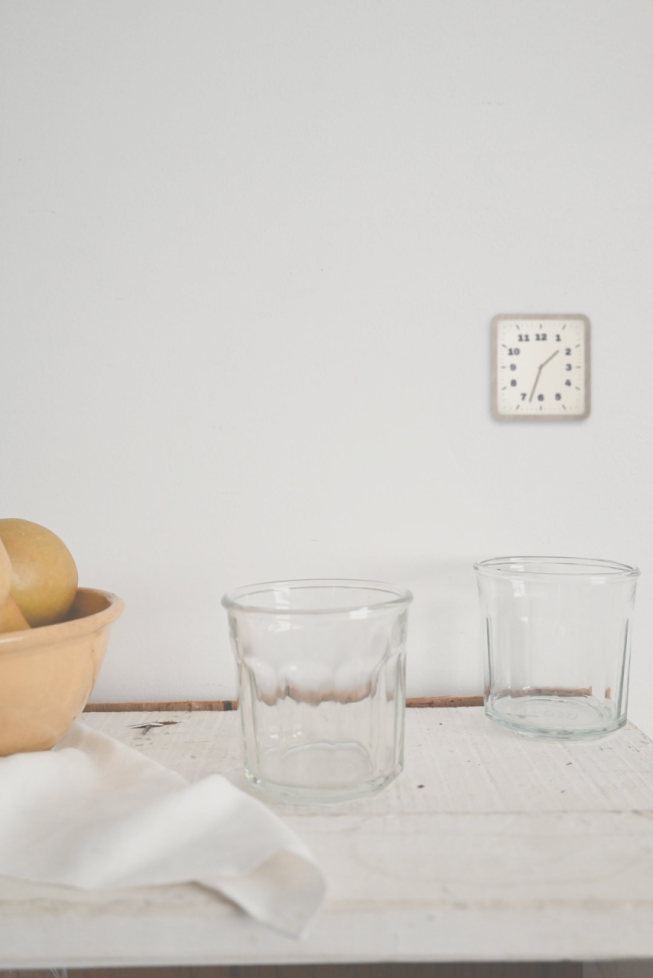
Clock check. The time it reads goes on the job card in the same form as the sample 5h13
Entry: 1h33
